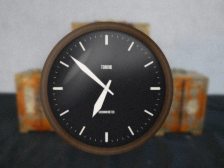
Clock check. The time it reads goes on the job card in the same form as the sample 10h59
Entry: 6h52
